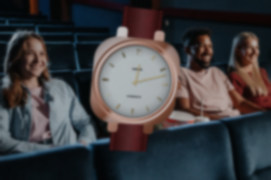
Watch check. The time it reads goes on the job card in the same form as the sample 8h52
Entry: 12h12
